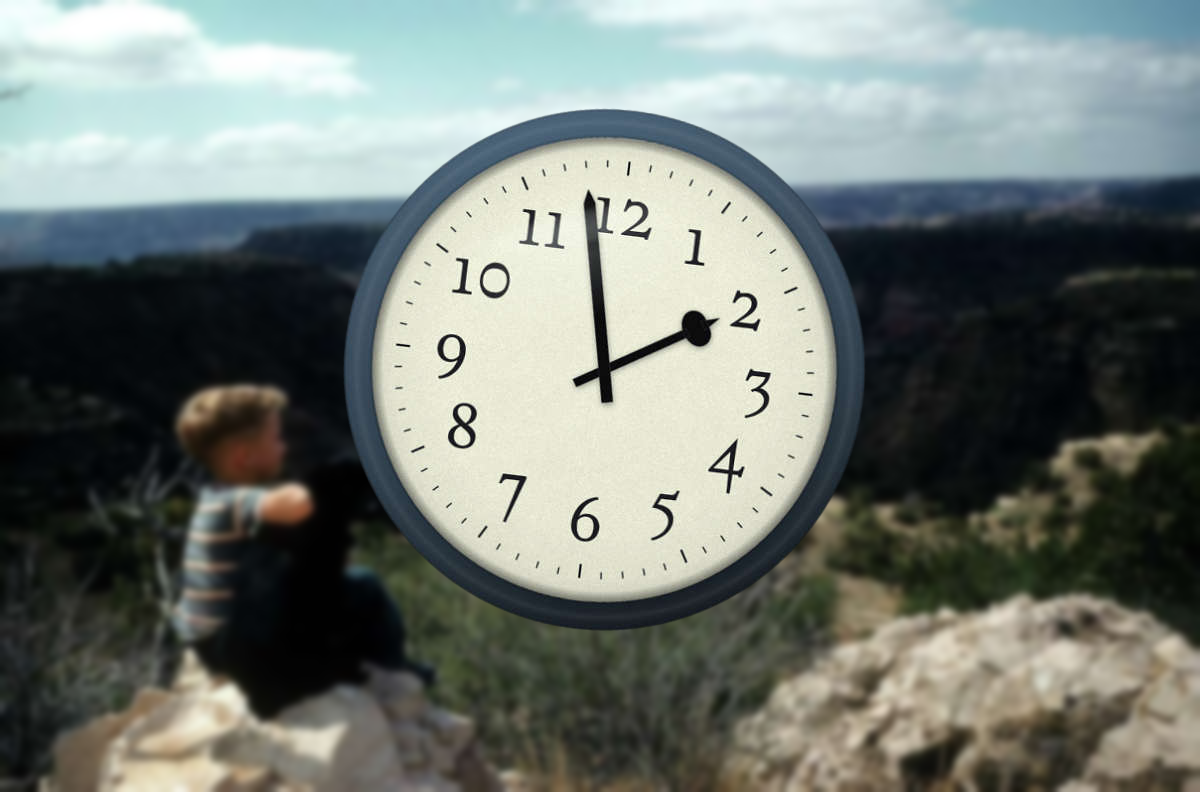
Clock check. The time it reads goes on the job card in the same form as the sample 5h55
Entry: 1h58
